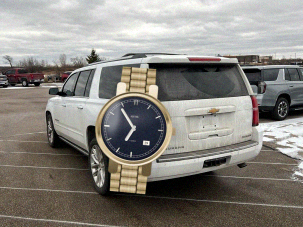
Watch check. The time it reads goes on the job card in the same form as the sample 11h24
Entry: 6h54
